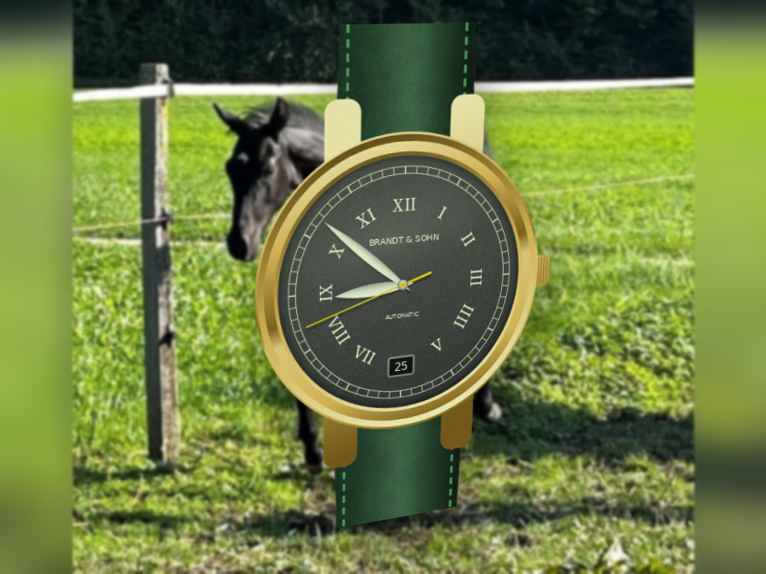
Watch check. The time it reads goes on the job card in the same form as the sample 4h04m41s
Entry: 8h51m42s
